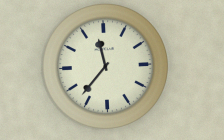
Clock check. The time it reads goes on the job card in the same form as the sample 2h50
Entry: 11h37
